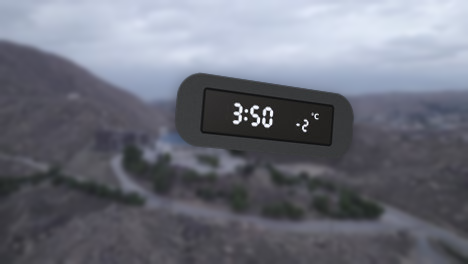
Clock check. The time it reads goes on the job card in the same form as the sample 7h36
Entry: 3h50
